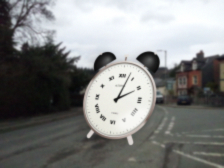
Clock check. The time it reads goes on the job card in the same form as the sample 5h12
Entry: 2h03
